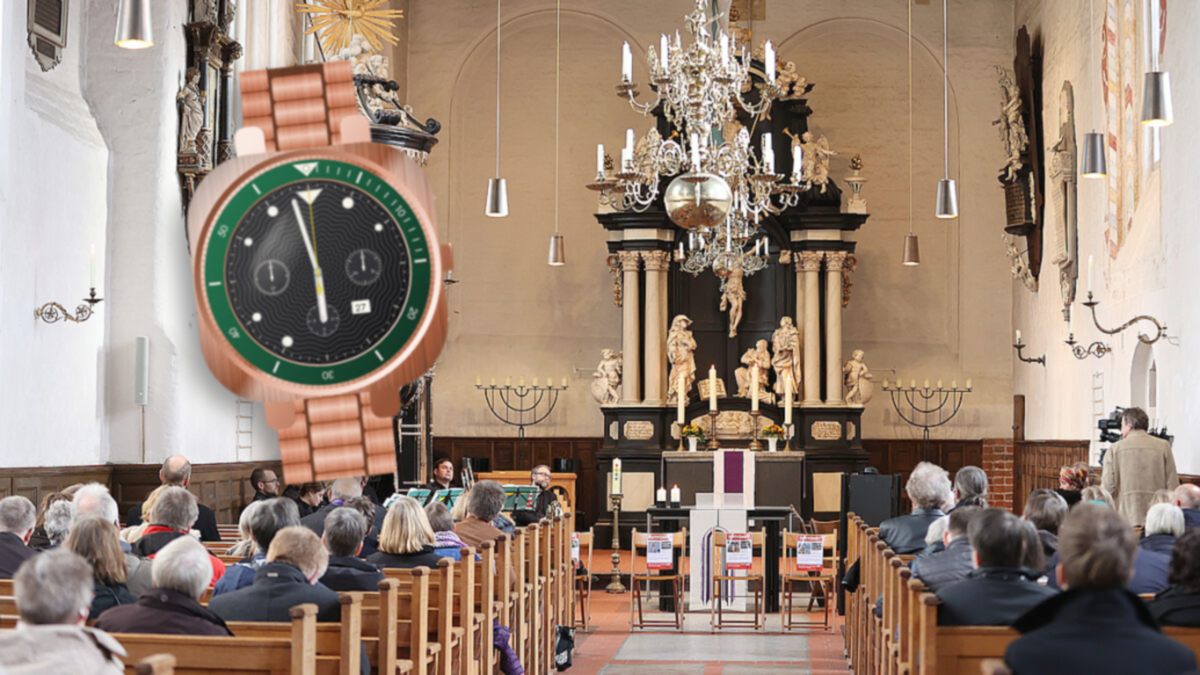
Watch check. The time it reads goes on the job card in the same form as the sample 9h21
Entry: 5h58
